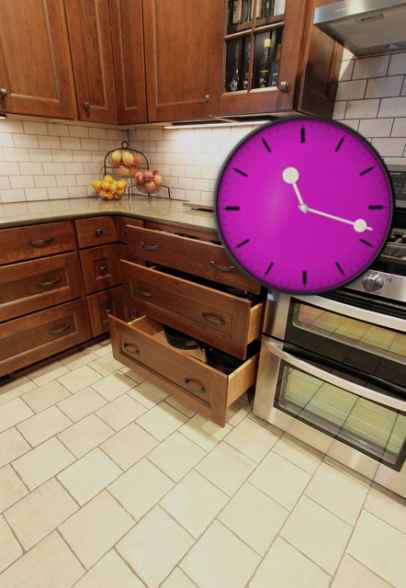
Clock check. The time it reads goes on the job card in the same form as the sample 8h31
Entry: 11h18
